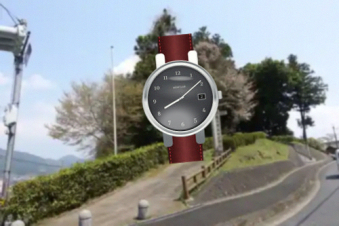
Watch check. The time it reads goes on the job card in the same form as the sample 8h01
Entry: 8h09
